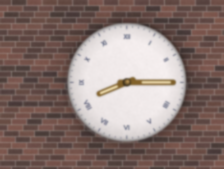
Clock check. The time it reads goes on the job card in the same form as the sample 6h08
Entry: 8h15
